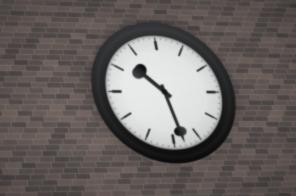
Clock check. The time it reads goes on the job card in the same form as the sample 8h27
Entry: 10h28
